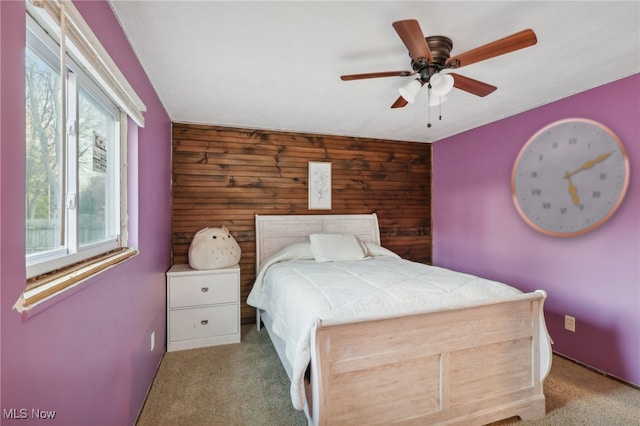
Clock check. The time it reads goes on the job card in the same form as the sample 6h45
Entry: 5h10
